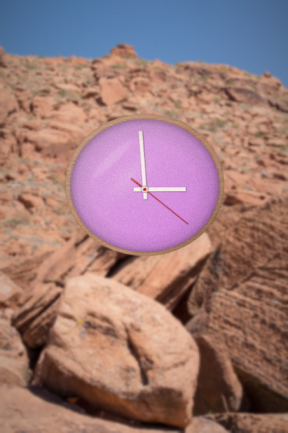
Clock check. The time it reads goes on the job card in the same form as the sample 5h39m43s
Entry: 2h59m22s
